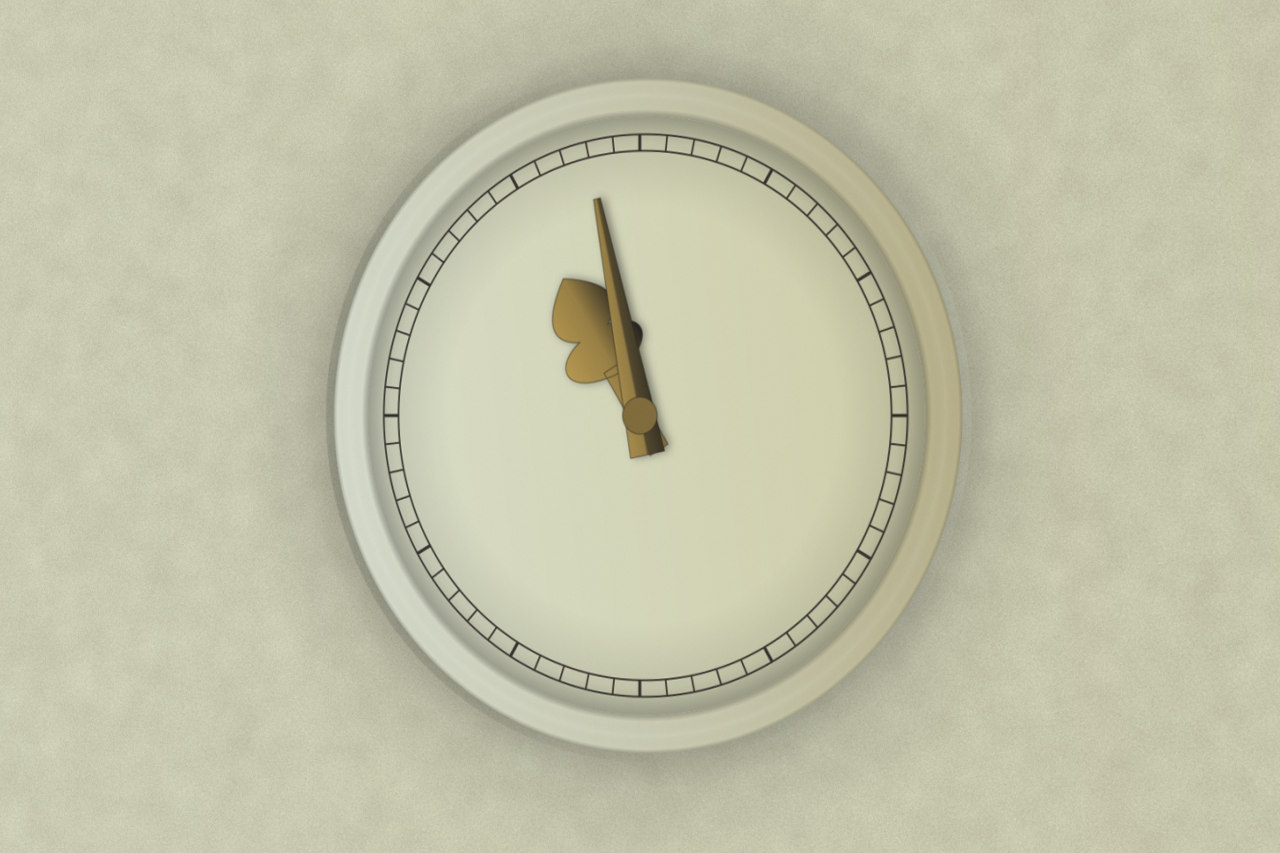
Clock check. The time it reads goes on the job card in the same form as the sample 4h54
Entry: 10h58
